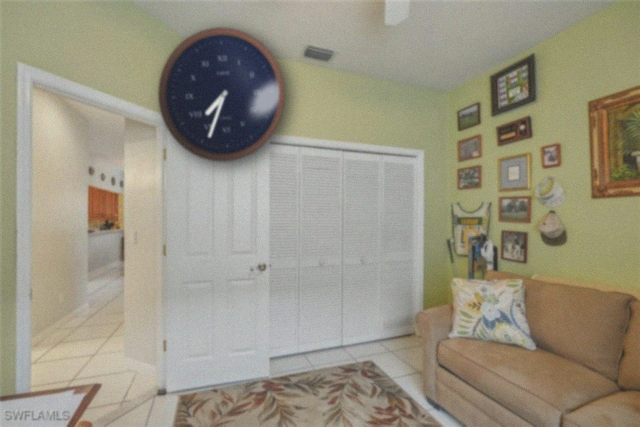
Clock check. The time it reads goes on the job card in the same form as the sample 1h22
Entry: 7h34
